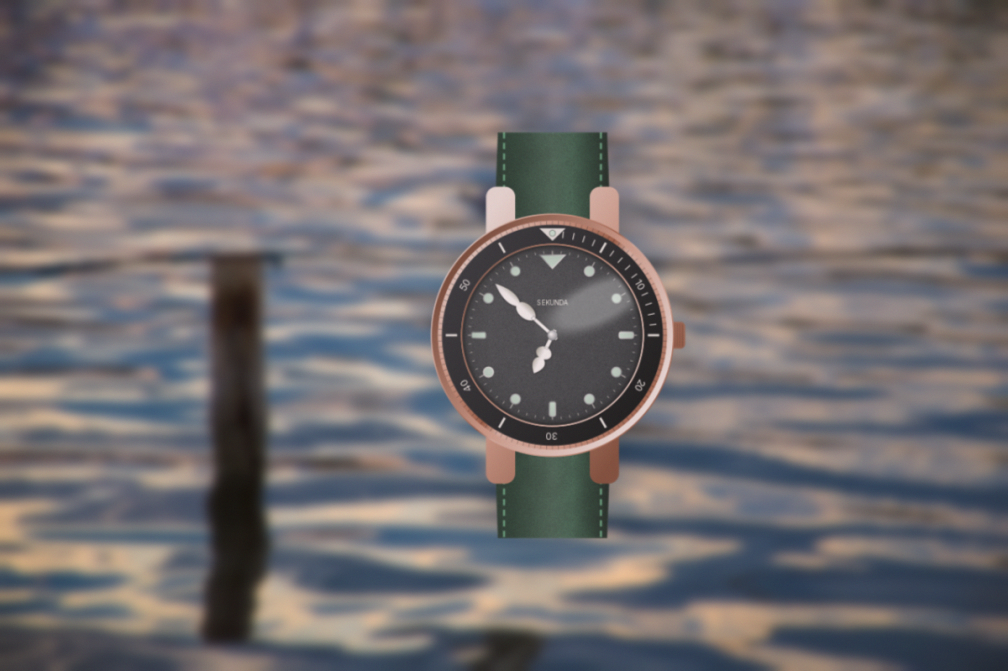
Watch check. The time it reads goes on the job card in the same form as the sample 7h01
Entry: 6h52
